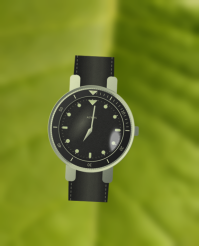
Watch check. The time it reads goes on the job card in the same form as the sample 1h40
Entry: 7h01
